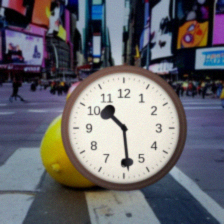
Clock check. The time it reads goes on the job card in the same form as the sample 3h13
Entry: 10h29
